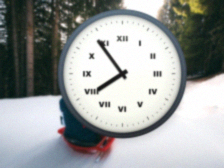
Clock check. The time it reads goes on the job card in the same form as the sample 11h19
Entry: 7h54
